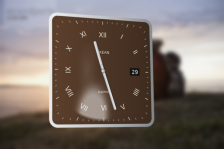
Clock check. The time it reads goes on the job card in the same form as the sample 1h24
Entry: 11h27
